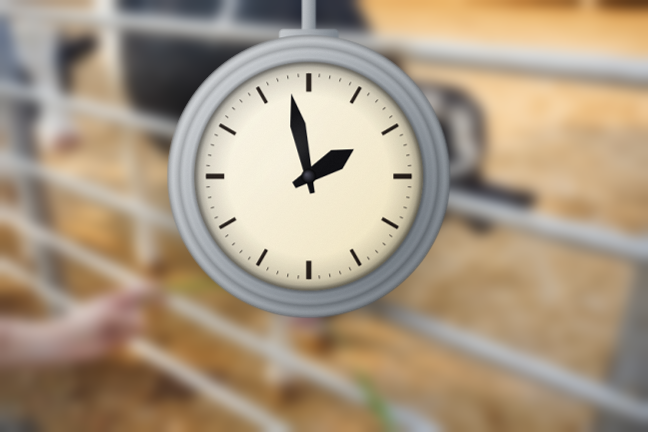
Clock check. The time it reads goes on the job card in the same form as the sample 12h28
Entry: 1h58
